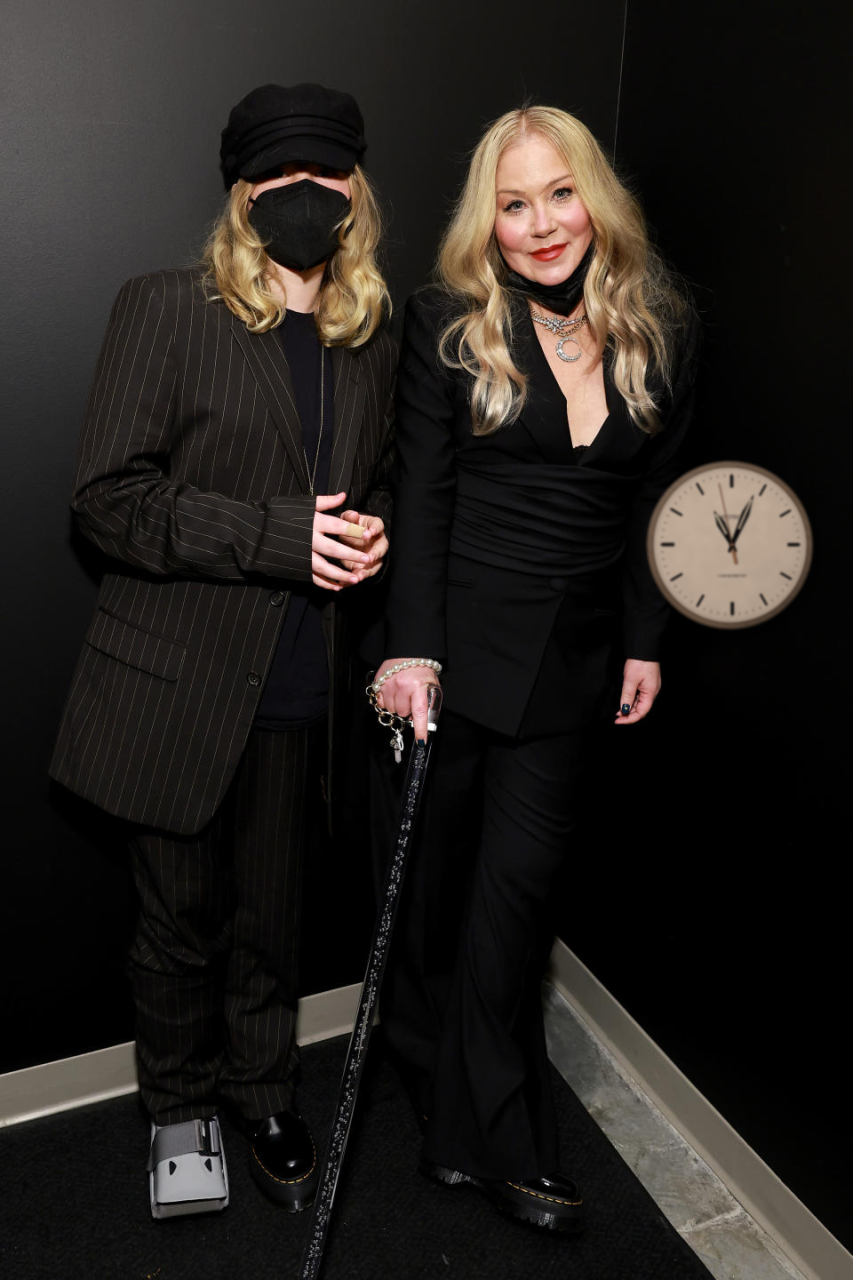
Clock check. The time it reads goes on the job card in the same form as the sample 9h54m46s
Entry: 11h03m58s
